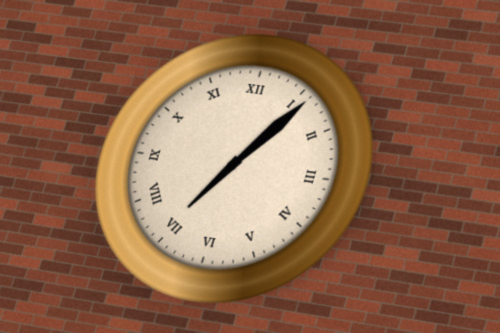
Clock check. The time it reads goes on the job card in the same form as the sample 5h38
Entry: 7h06
